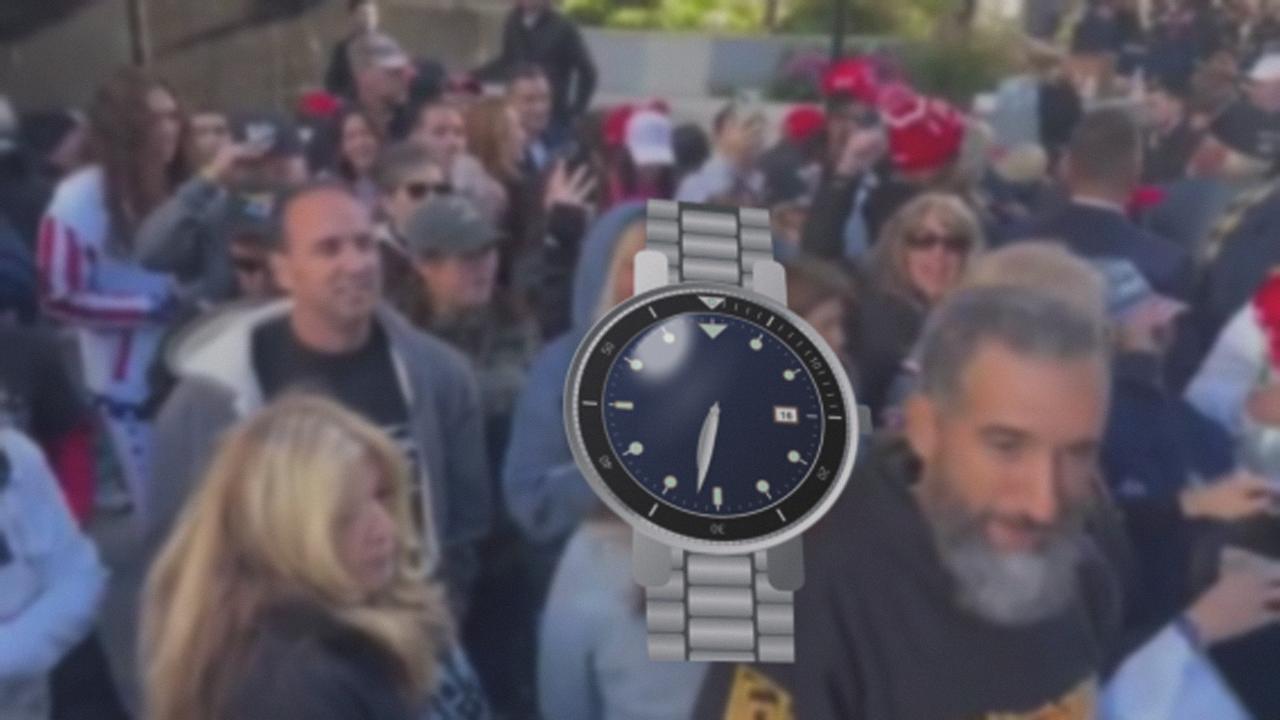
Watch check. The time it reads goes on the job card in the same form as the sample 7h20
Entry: 6h32
